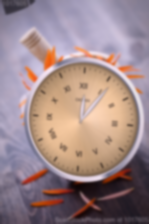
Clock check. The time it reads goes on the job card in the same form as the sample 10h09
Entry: 12h06
